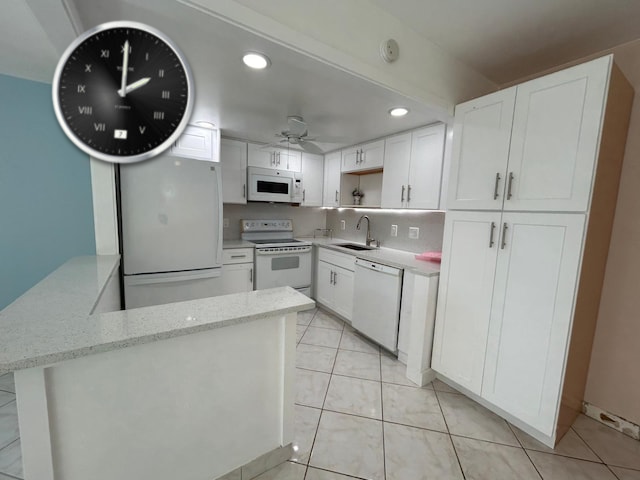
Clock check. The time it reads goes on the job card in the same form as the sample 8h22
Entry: 2h00
